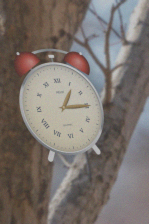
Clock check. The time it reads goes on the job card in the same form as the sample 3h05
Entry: 1h15
